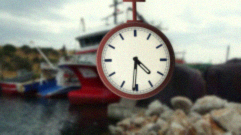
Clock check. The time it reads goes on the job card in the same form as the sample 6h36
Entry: 4h31
